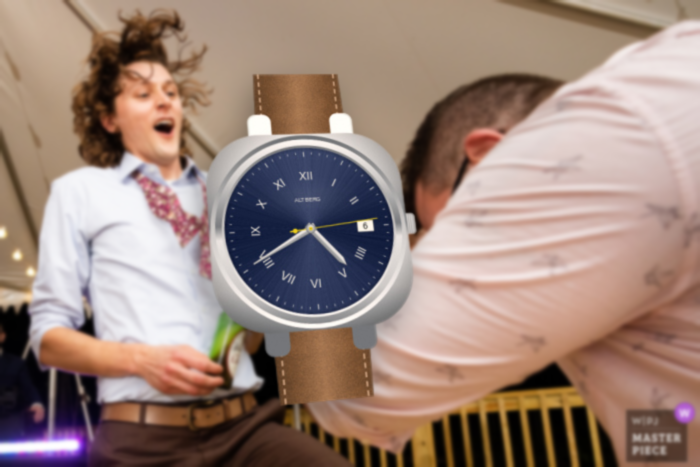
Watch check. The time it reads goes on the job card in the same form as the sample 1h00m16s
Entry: 4h40m14s
